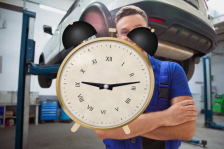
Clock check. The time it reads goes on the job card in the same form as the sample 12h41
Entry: 9h13
